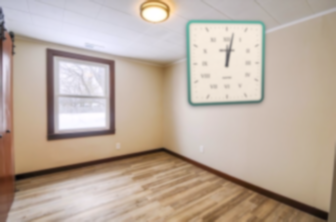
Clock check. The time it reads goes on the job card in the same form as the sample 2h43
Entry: 12h02
